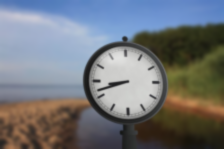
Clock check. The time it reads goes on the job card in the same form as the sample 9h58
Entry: 8h42
